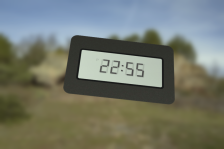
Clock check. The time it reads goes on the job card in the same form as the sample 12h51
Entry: 22h55
